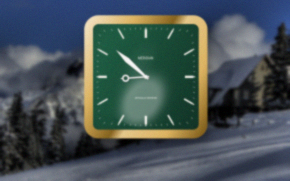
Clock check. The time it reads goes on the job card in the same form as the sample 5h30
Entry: 8h52
